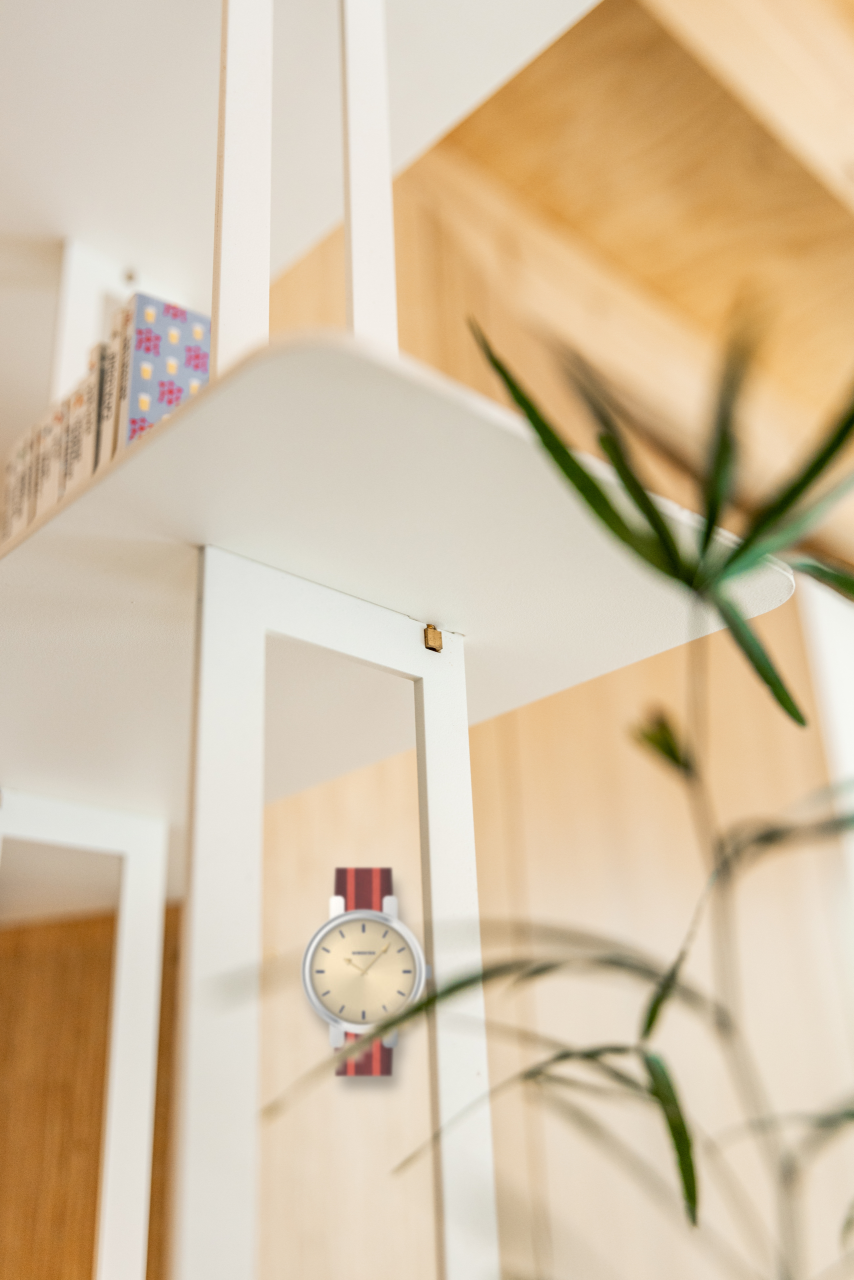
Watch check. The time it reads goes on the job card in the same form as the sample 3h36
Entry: 10h07
